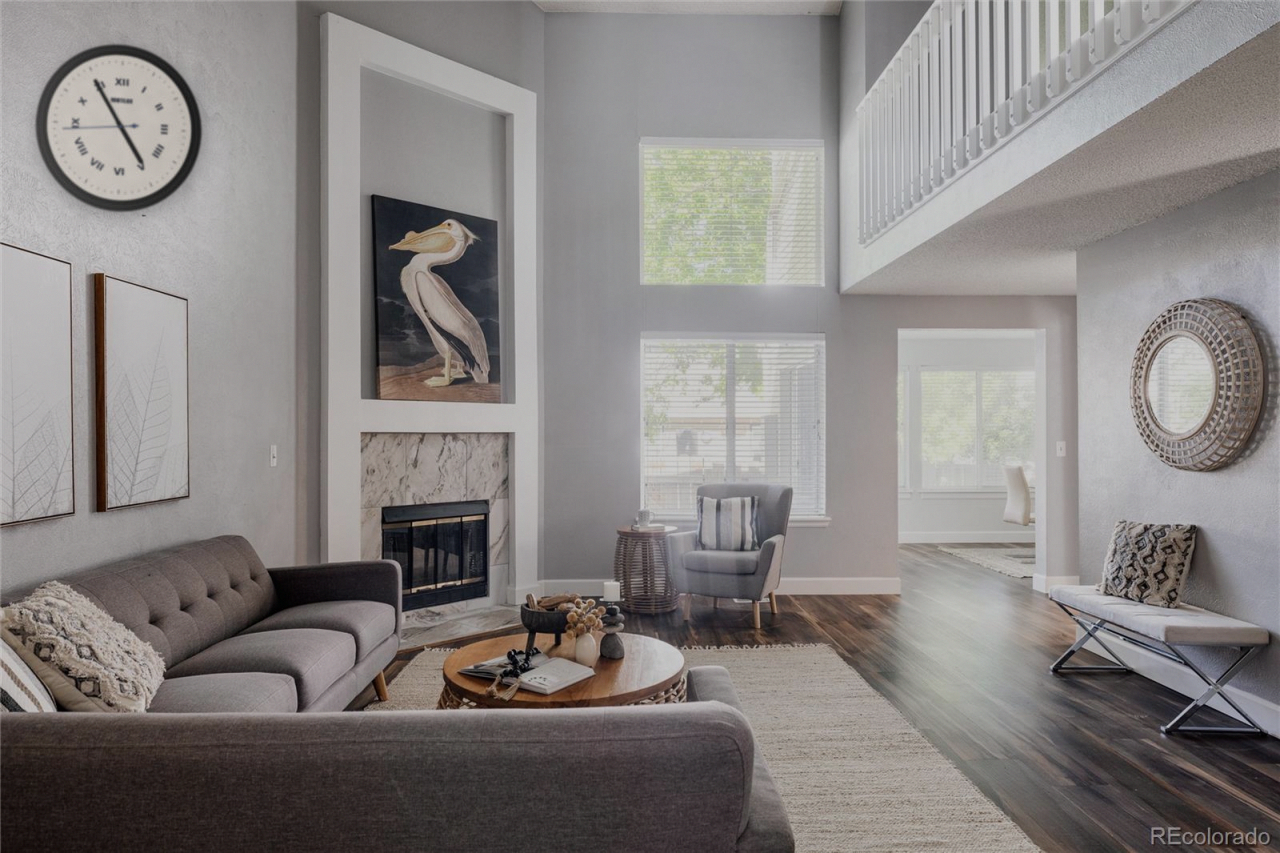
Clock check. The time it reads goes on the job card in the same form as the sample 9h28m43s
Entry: 4h54m44s
